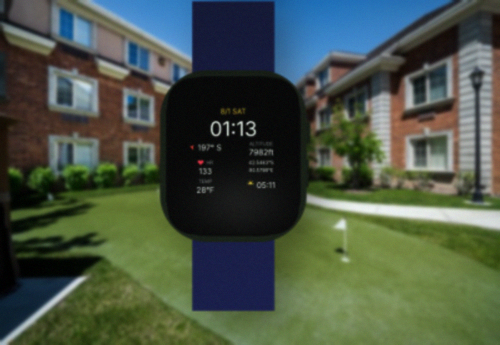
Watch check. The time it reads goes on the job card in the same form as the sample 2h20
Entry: 1h13
